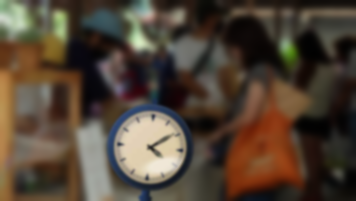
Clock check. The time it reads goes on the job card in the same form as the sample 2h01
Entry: 4h09
